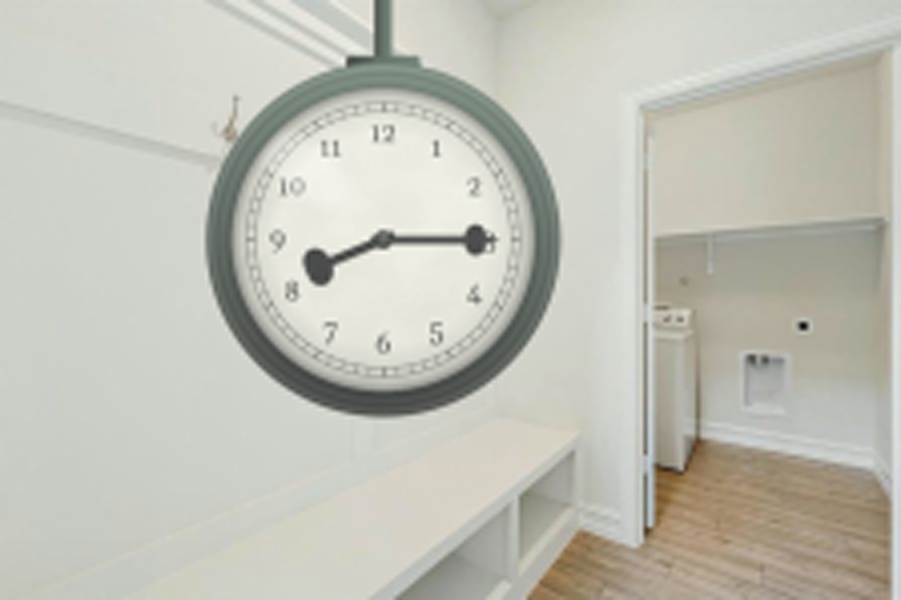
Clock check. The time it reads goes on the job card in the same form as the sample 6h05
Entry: 8h15
